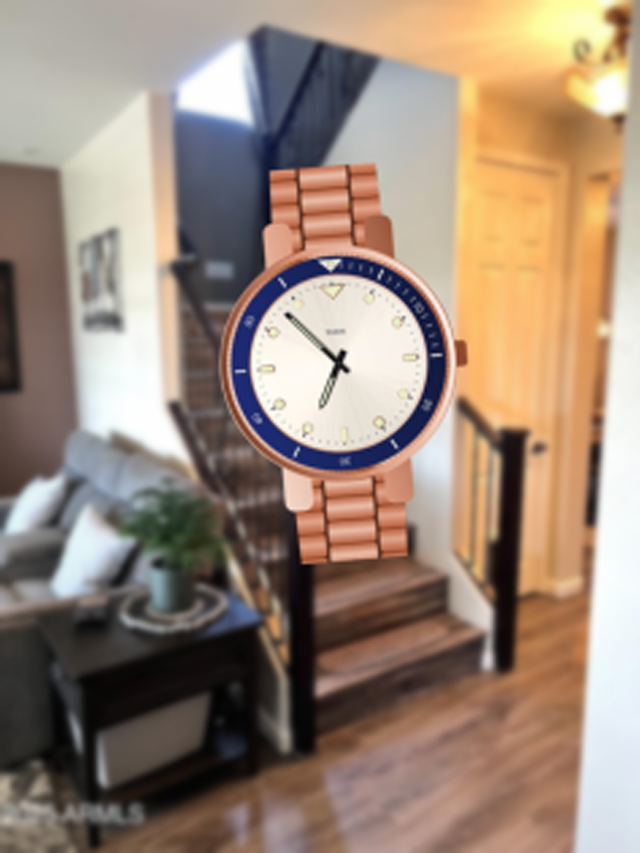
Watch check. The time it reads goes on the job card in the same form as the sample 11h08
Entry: 6h53
